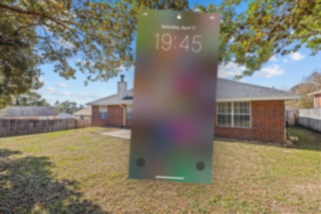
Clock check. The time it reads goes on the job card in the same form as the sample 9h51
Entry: 19h45
